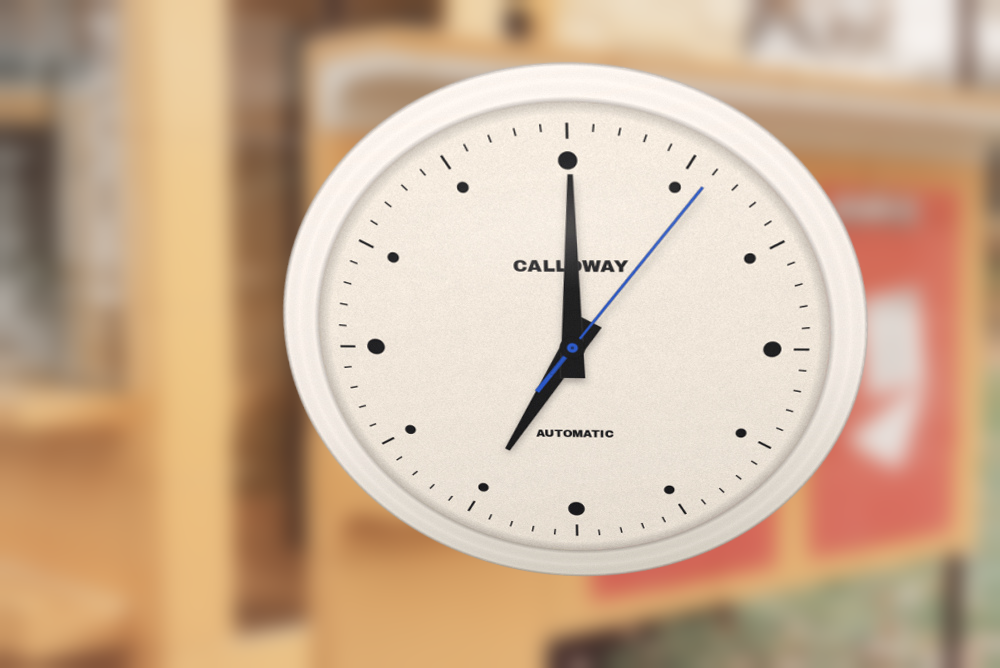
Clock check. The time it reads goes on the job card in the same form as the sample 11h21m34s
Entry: 7h00m06s
